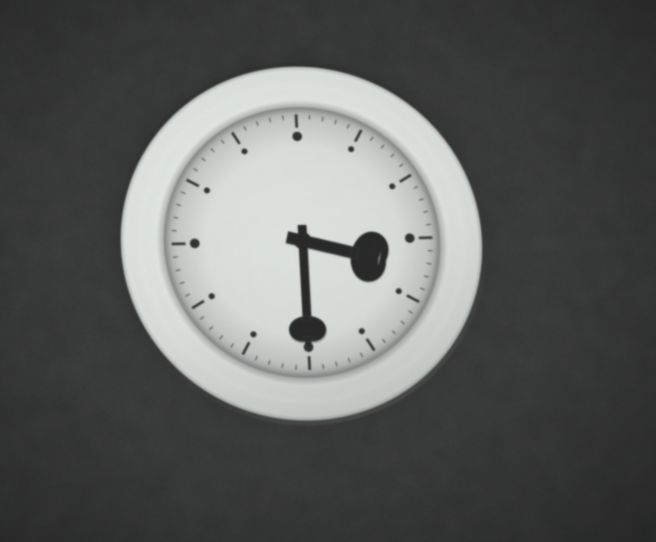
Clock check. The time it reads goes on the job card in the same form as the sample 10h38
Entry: 3h30
